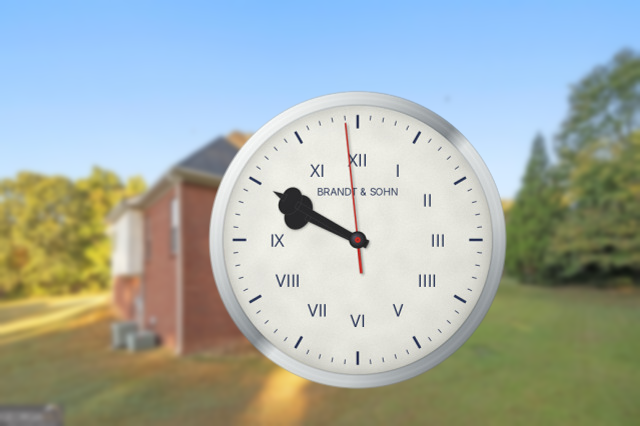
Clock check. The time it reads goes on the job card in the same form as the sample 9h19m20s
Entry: 9h49m59s
